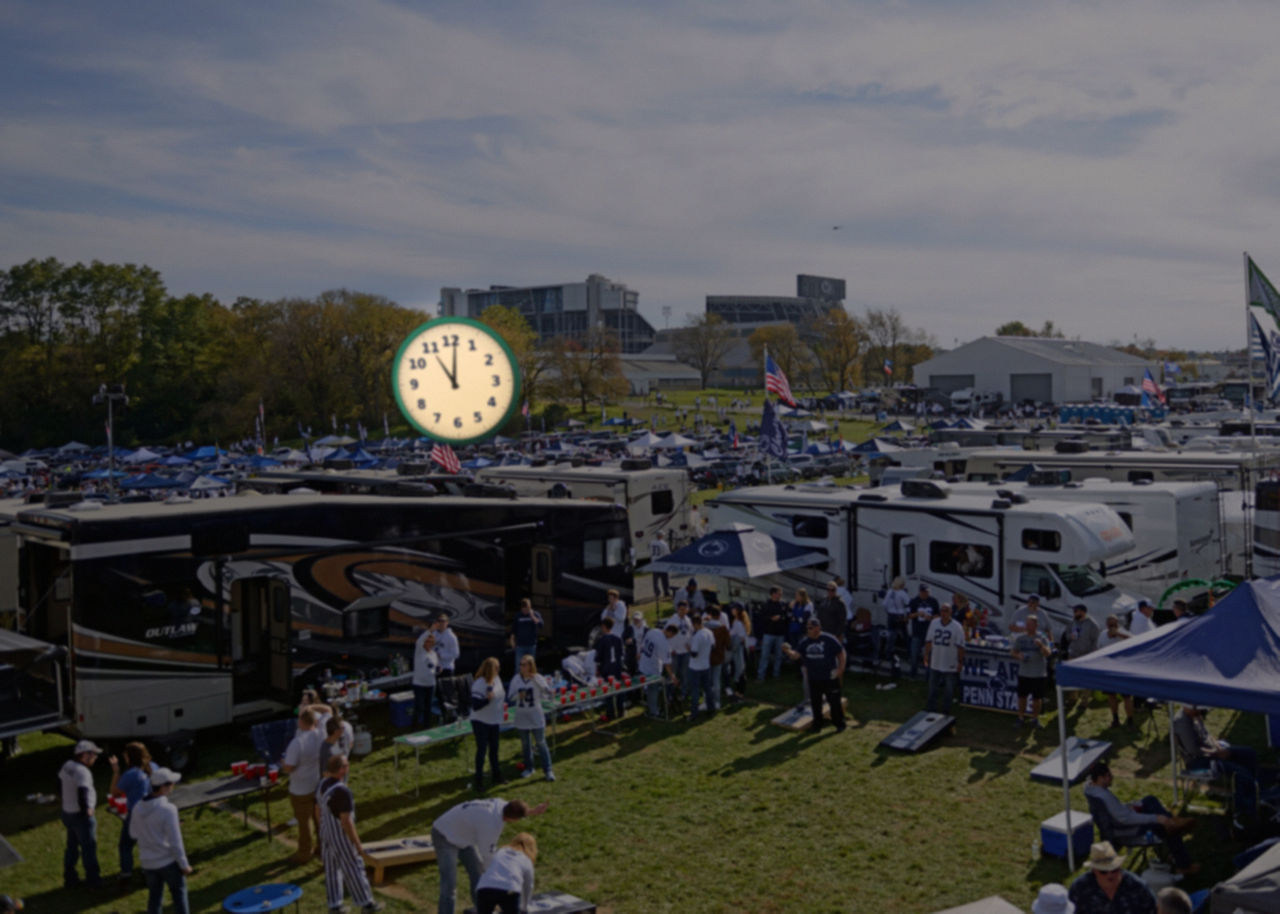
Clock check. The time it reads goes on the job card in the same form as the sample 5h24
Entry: 11h01
